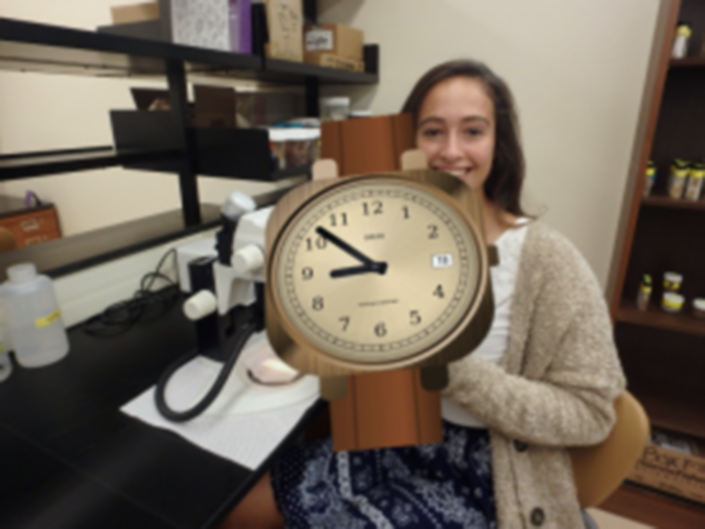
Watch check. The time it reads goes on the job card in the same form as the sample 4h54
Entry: 8h52
